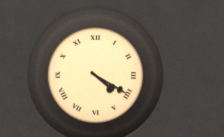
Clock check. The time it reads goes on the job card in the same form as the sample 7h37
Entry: 4h20
